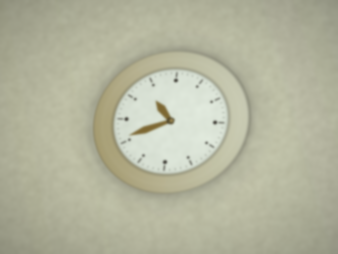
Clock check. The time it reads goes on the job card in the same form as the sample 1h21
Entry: 10h41
